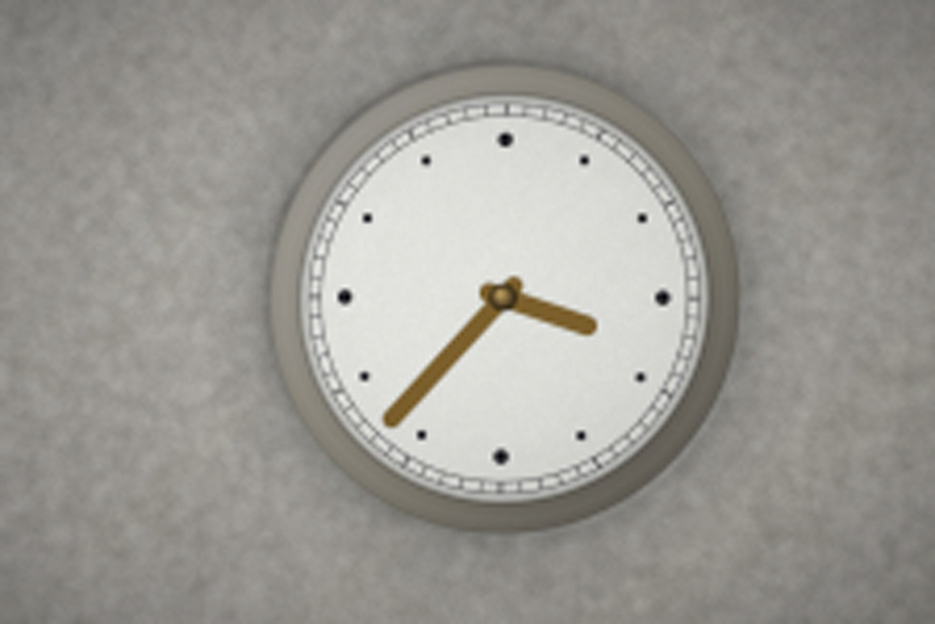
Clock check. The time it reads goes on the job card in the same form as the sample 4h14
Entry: 3h37
